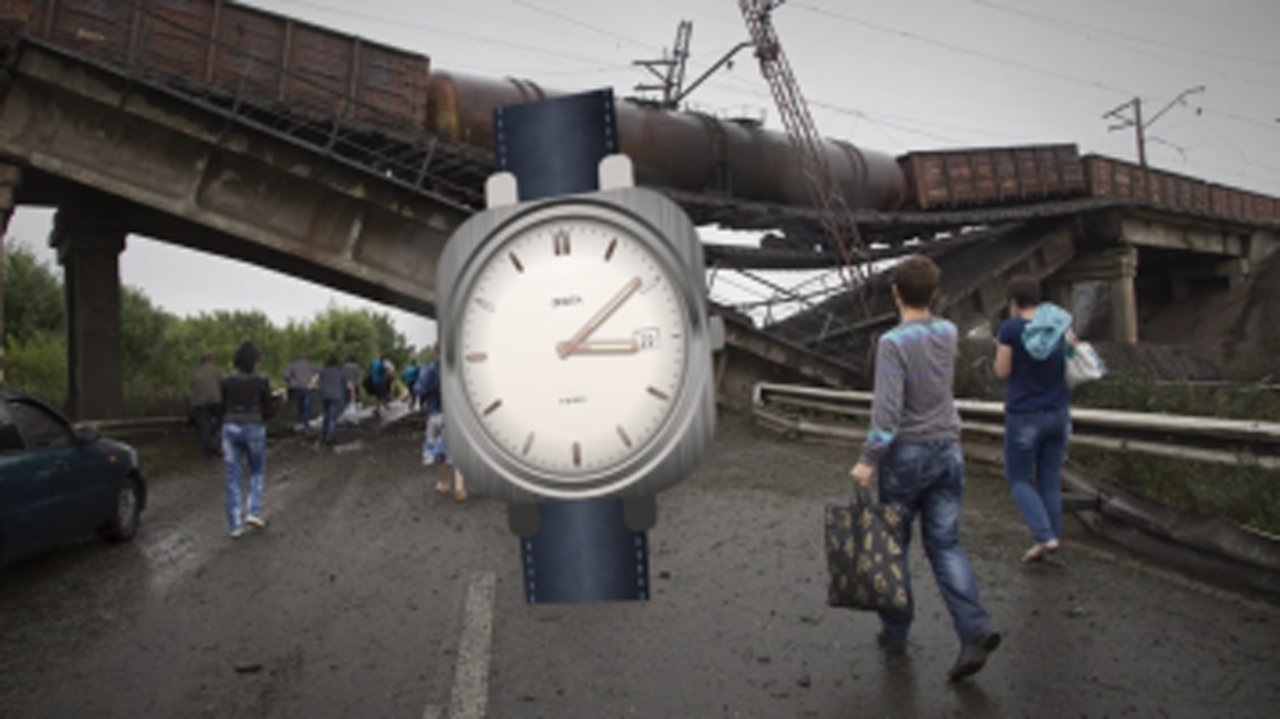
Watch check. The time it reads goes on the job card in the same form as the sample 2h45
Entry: 3h09
